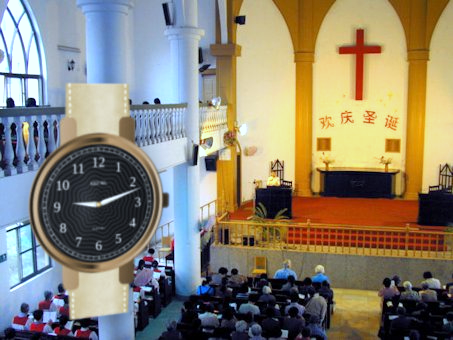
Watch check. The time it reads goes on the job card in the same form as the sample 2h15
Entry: 9h12
